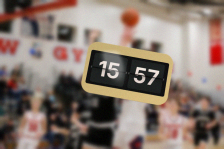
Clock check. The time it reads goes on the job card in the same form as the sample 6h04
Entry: 15h57
